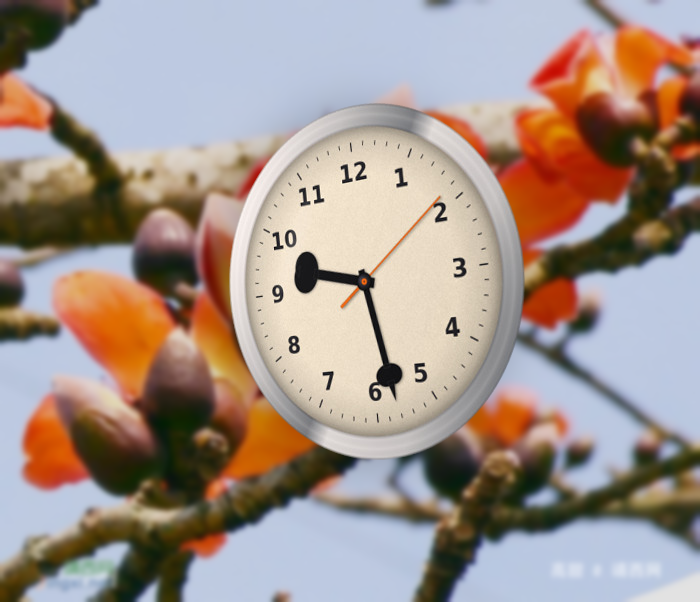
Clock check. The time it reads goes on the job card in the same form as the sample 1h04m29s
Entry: 9h28m09s
